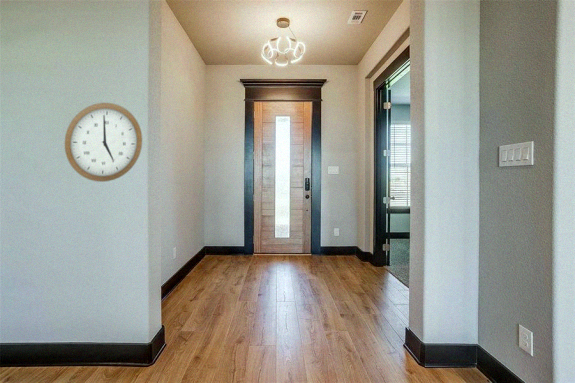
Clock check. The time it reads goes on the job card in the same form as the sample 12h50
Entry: 4h59
